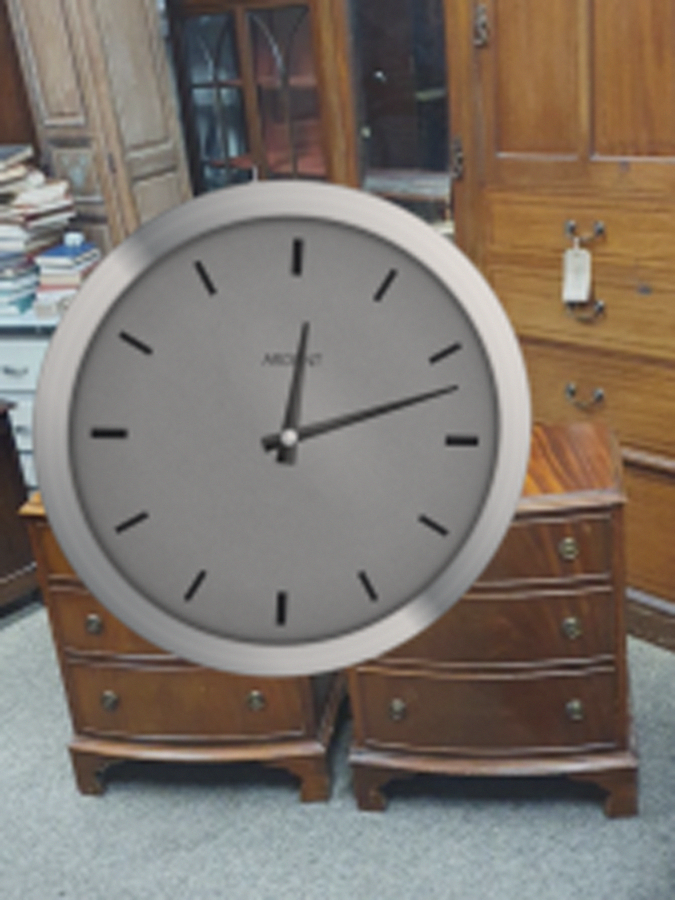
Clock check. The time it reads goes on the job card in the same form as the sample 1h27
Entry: 12h12
